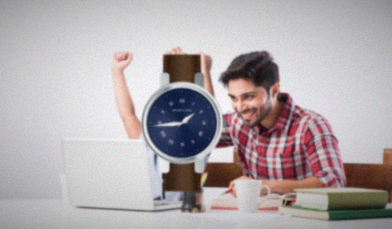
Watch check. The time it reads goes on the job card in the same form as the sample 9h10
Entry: 1h44
